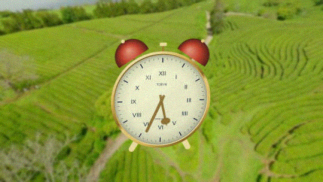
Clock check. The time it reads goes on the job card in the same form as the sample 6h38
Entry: 5h34
